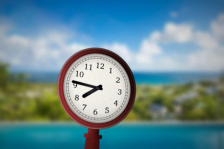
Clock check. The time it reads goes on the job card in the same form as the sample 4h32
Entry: 7h46
